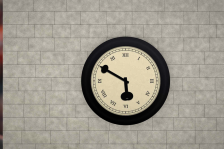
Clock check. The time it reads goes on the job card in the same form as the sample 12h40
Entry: 5h50
